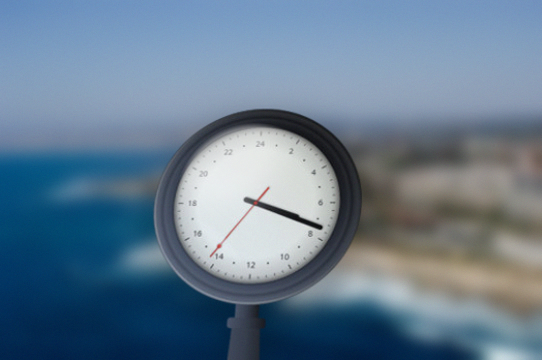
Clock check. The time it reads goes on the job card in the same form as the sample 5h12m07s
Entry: 7h18m36s
